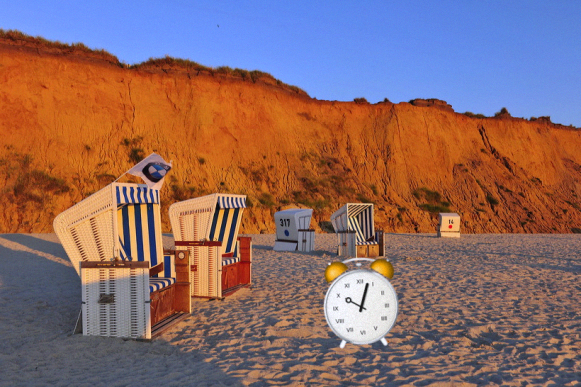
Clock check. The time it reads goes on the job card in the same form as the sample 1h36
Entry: 10h03
